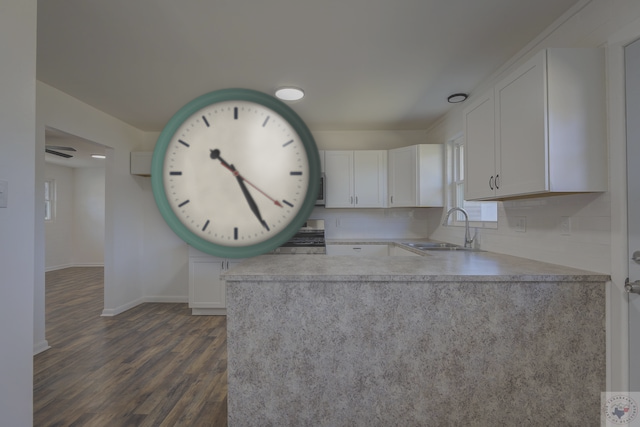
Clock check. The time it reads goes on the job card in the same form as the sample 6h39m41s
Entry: 10h25m21s
